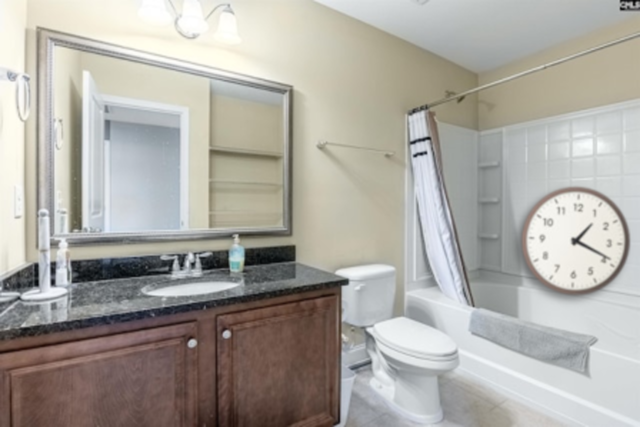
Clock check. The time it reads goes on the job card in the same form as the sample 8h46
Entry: 1h19
